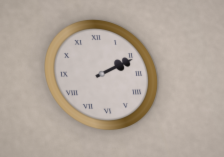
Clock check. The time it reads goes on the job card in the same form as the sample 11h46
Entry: 2h11
